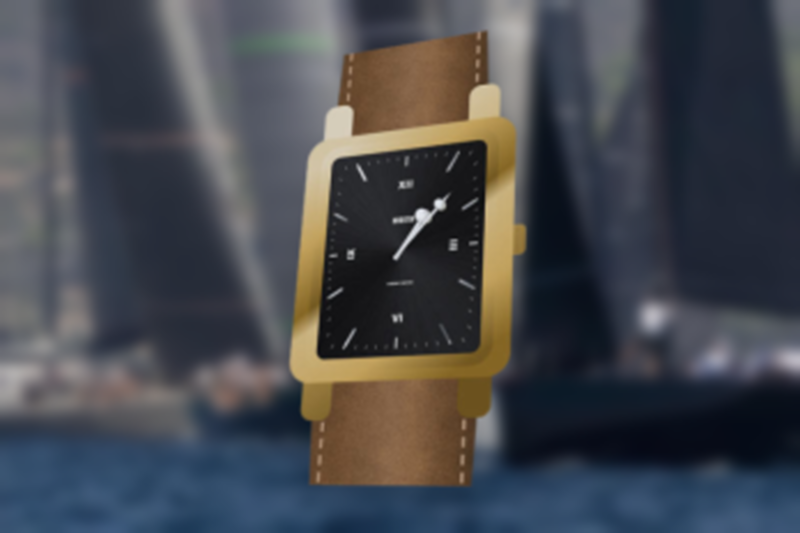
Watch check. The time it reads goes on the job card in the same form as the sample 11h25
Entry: 1h07
